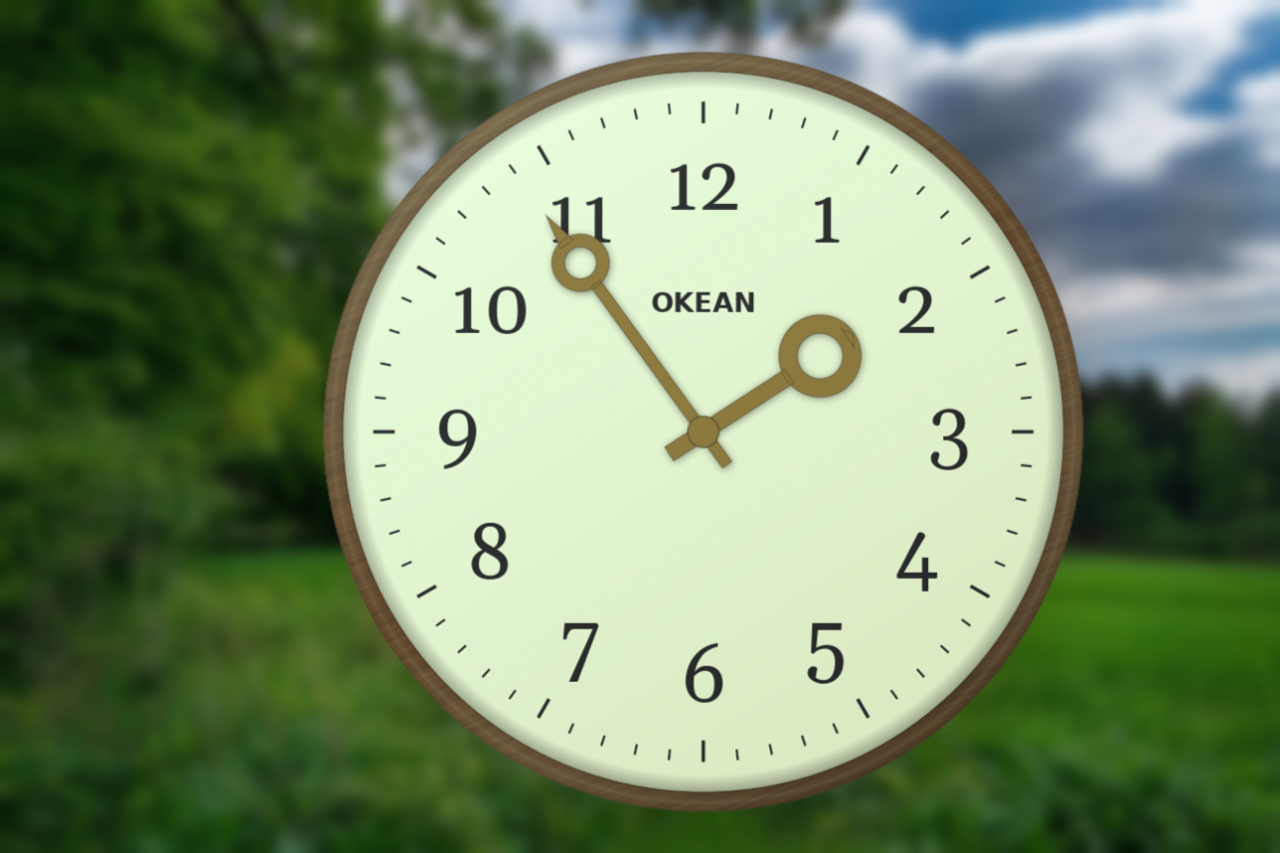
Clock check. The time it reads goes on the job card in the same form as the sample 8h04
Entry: 1h54
